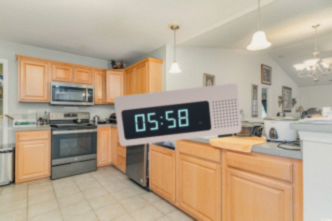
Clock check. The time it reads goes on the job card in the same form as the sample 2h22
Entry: 5h58
